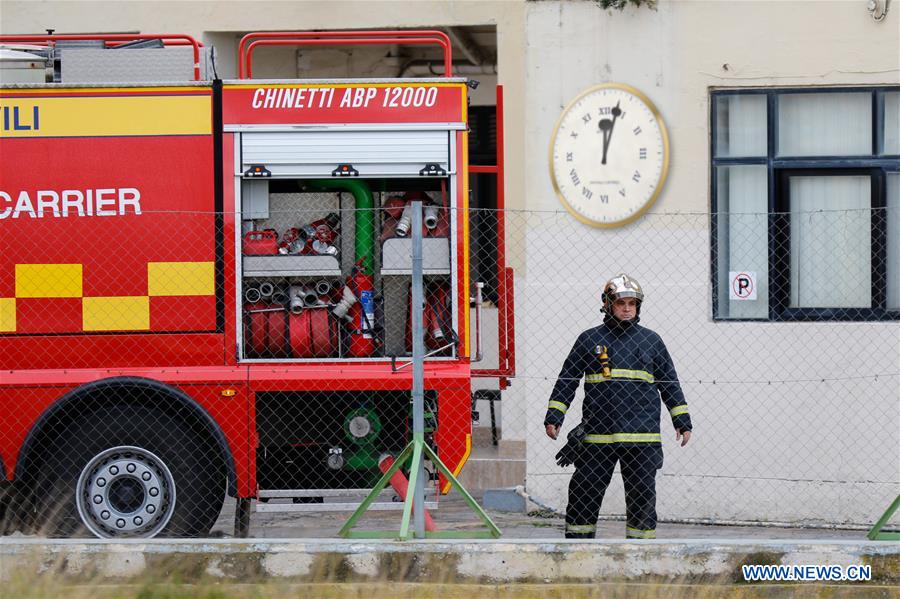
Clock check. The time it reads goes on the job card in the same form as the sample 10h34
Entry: 12h03
